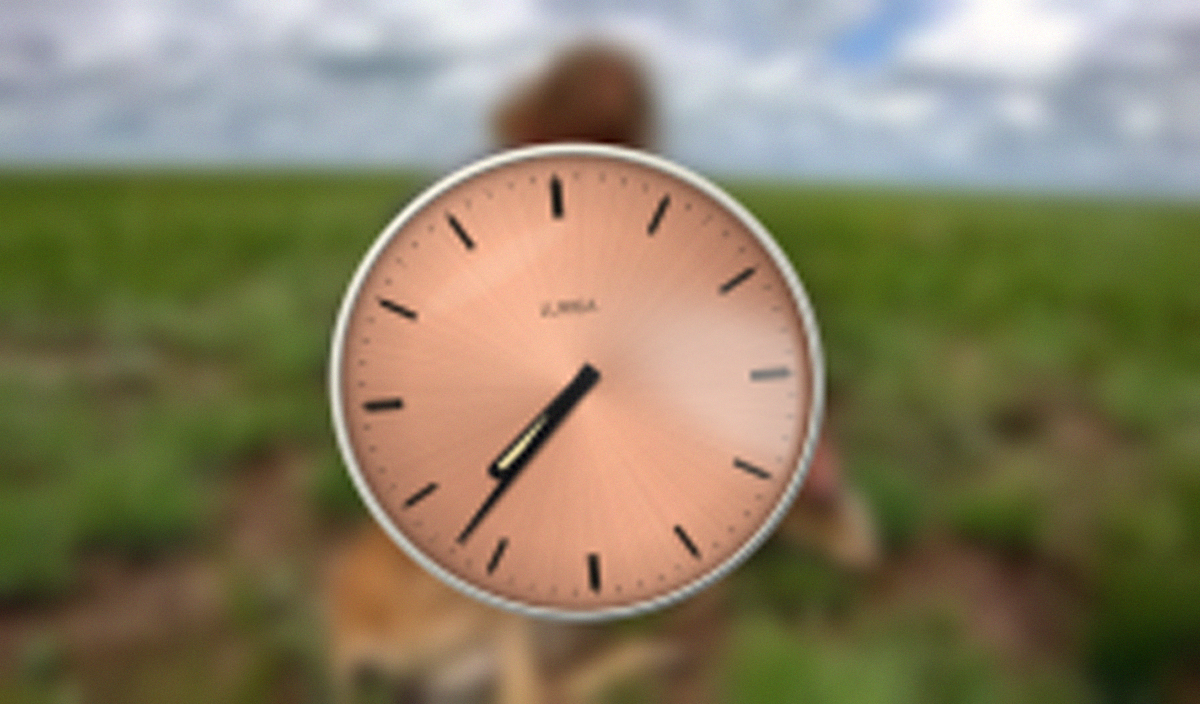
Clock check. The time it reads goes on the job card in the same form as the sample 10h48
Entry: 7h37
